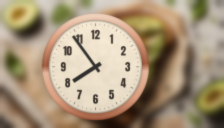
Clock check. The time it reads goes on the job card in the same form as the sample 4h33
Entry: 7h54
